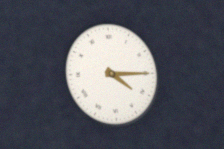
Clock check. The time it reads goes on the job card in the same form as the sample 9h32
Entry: 4h15
